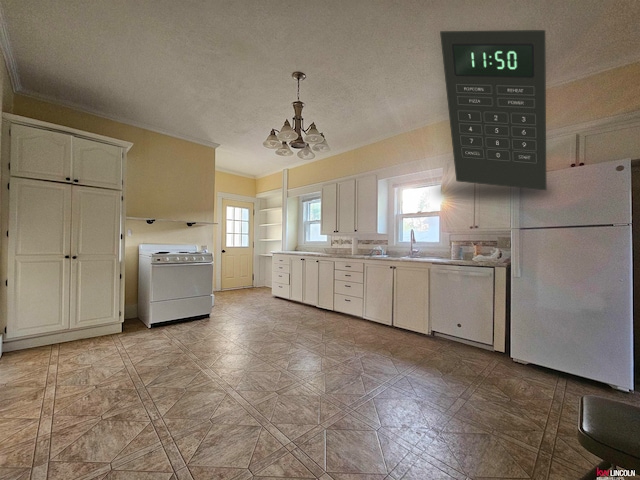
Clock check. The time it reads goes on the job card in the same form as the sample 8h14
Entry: 11h50
